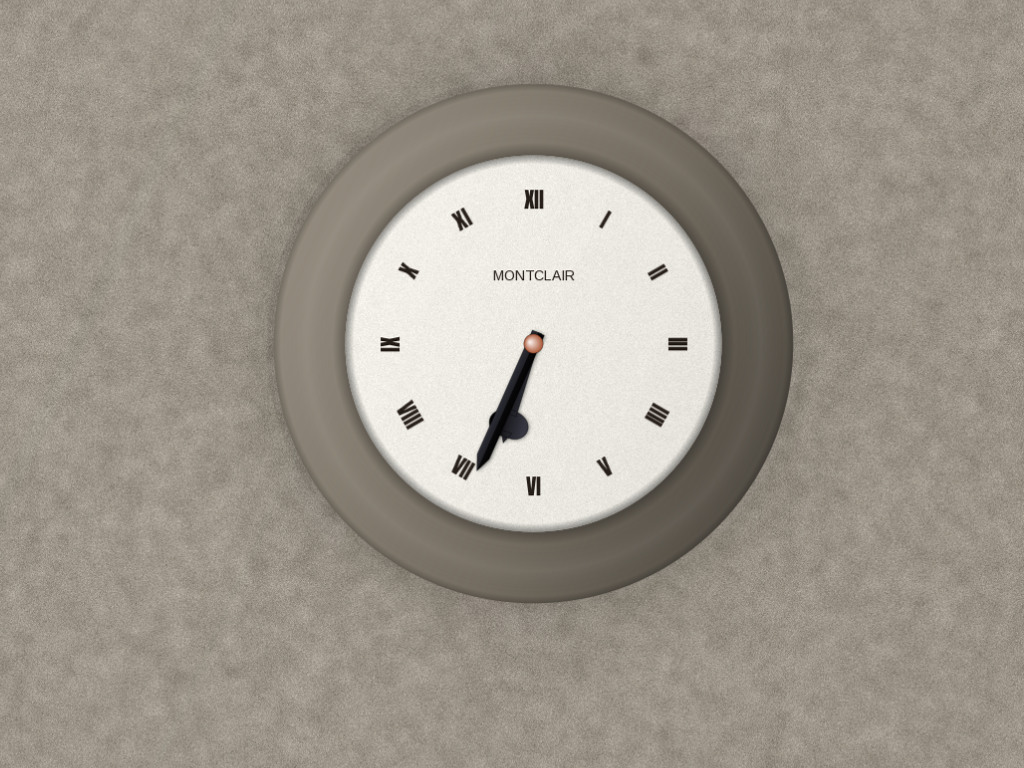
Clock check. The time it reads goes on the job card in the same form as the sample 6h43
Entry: 6h34
